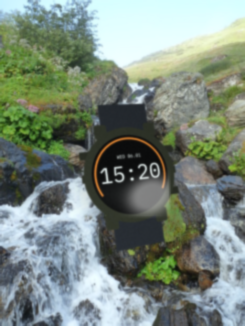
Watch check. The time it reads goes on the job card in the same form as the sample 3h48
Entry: 15h20
